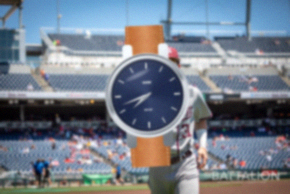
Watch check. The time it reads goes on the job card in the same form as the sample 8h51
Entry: 7h42
